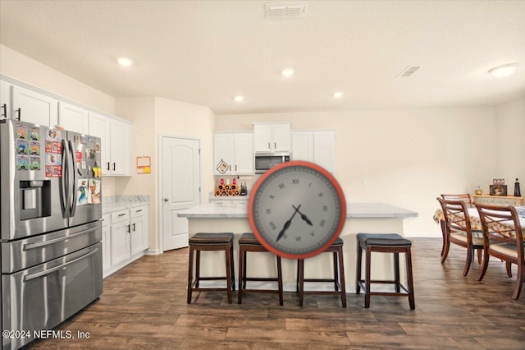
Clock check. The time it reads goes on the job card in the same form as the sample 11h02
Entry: 4h36
